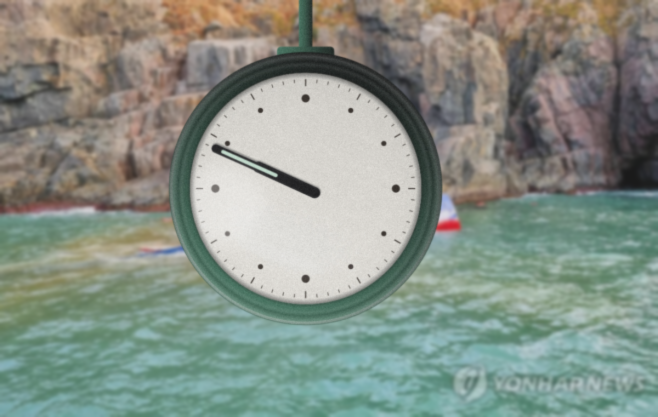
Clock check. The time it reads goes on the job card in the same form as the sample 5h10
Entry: 9h49
